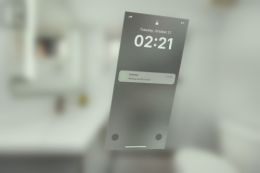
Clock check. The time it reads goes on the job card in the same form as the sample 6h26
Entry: 2h21
